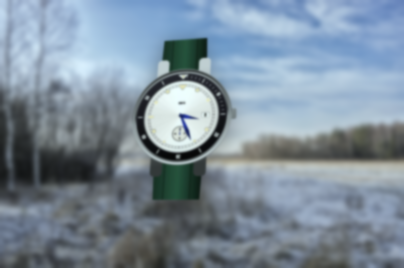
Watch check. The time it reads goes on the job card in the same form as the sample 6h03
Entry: 3h26
